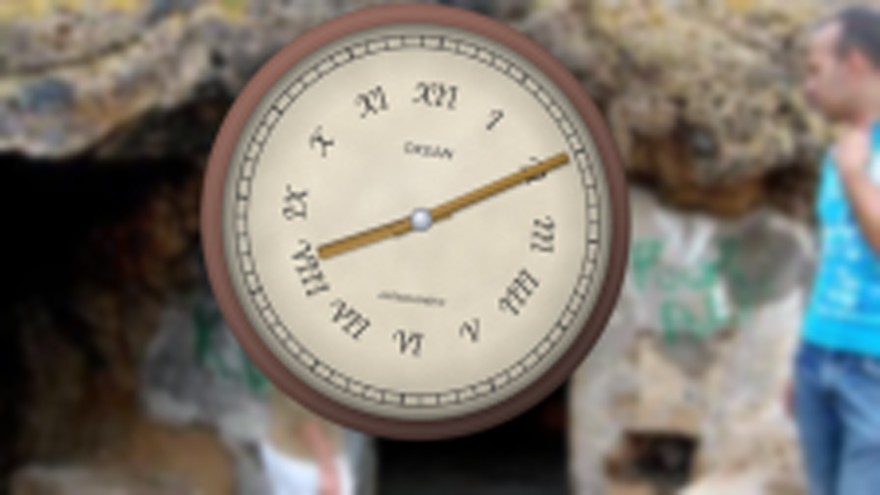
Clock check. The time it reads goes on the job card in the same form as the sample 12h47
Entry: 8h10
